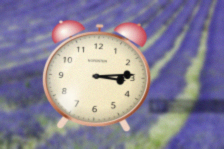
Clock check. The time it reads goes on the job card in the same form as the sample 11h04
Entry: 3h14
